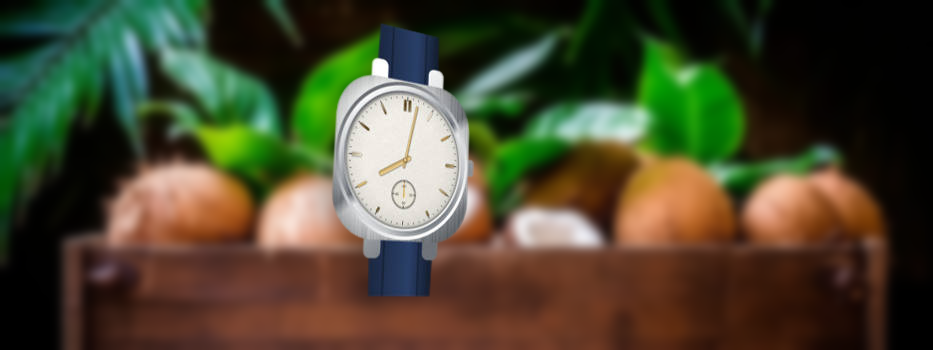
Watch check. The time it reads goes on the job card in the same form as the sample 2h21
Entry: 8h02
